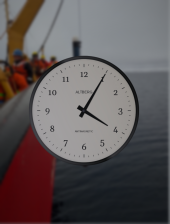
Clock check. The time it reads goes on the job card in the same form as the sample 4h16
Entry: 4h05
